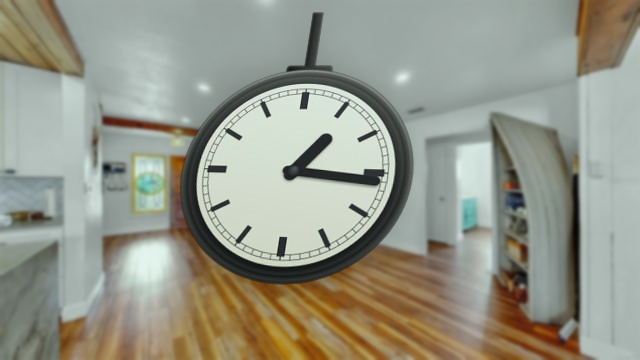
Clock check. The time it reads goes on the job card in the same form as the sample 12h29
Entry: 1h16
